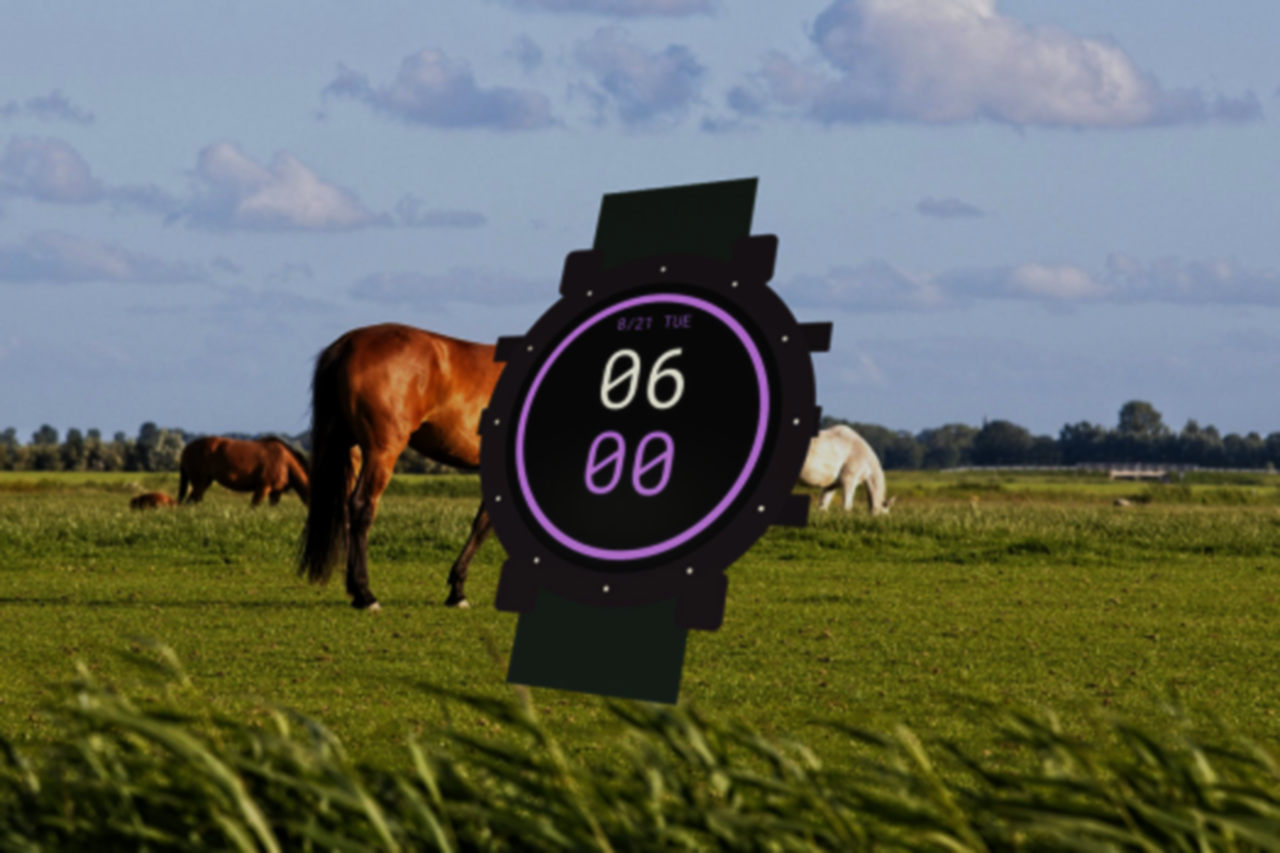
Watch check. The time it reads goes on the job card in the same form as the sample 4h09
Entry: 6h00
